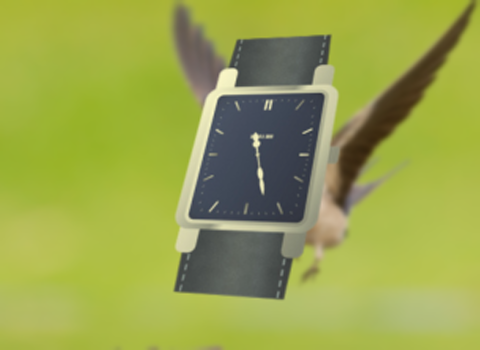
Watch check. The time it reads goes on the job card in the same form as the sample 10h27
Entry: 11h27
